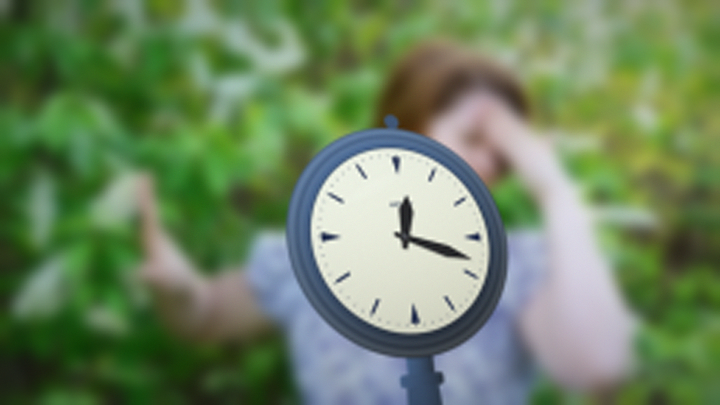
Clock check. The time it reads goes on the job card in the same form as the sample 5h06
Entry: 12h18
